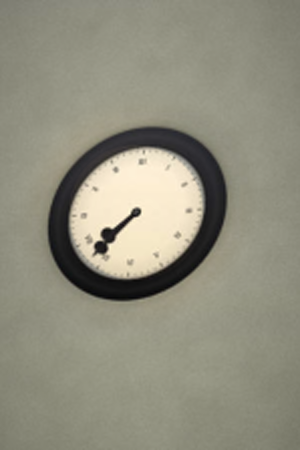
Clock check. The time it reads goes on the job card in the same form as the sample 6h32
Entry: 7h37
